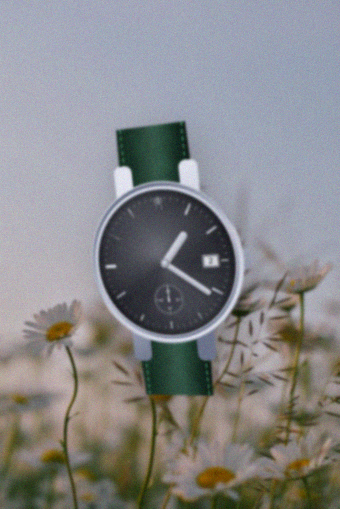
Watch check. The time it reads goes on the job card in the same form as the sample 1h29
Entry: 1h21
